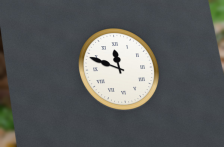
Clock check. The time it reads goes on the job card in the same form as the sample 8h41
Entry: 11h49
